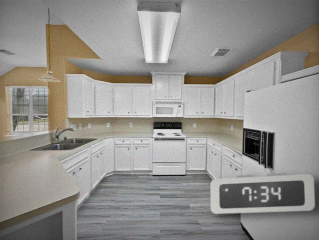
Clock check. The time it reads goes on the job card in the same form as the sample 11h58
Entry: 7h34
